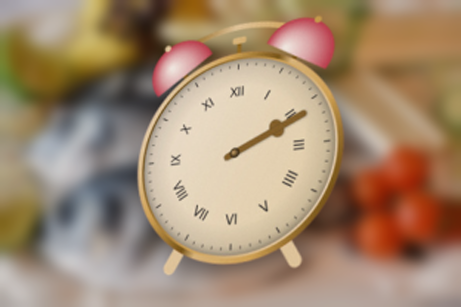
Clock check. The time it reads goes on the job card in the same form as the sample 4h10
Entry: 2h11
